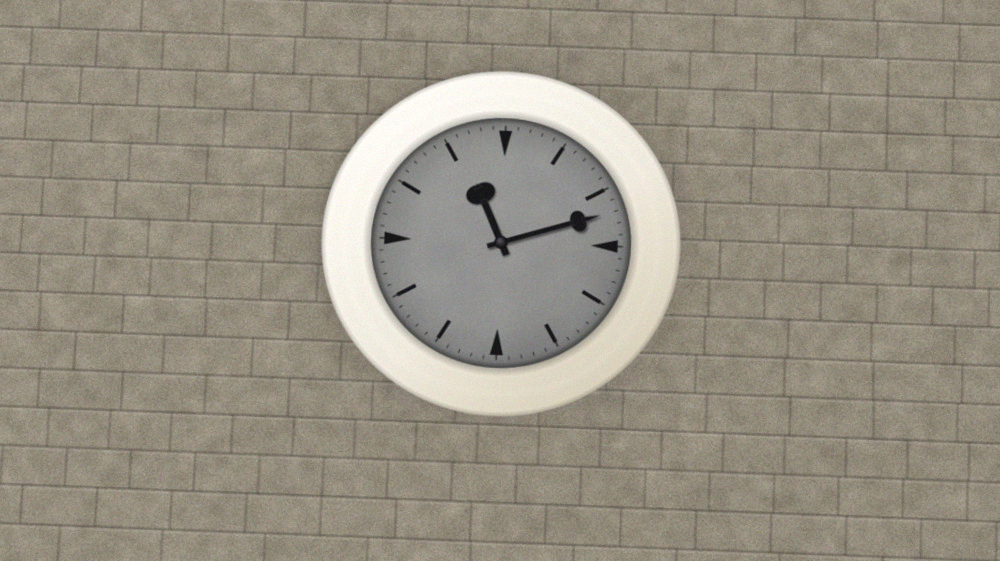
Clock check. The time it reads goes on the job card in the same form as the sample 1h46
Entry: 11h12
